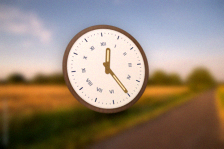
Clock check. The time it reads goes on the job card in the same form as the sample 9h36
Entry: 12h25
